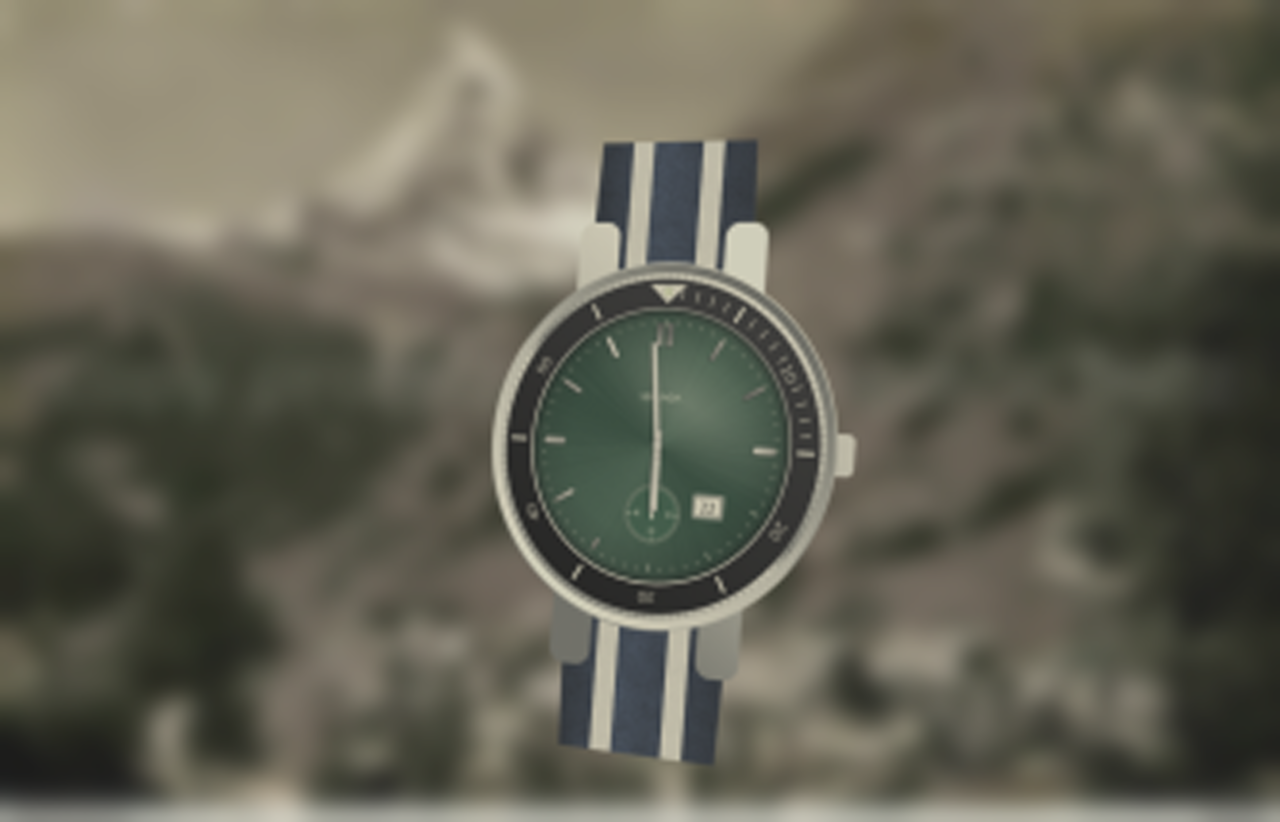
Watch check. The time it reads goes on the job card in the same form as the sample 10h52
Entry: 5h59
